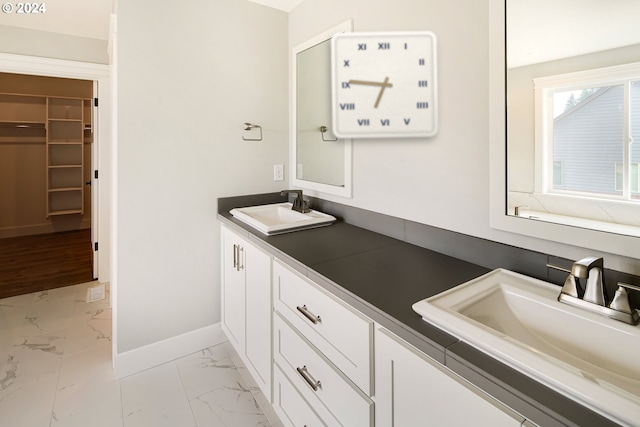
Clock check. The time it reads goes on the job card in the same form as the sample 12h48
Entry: 6h46
